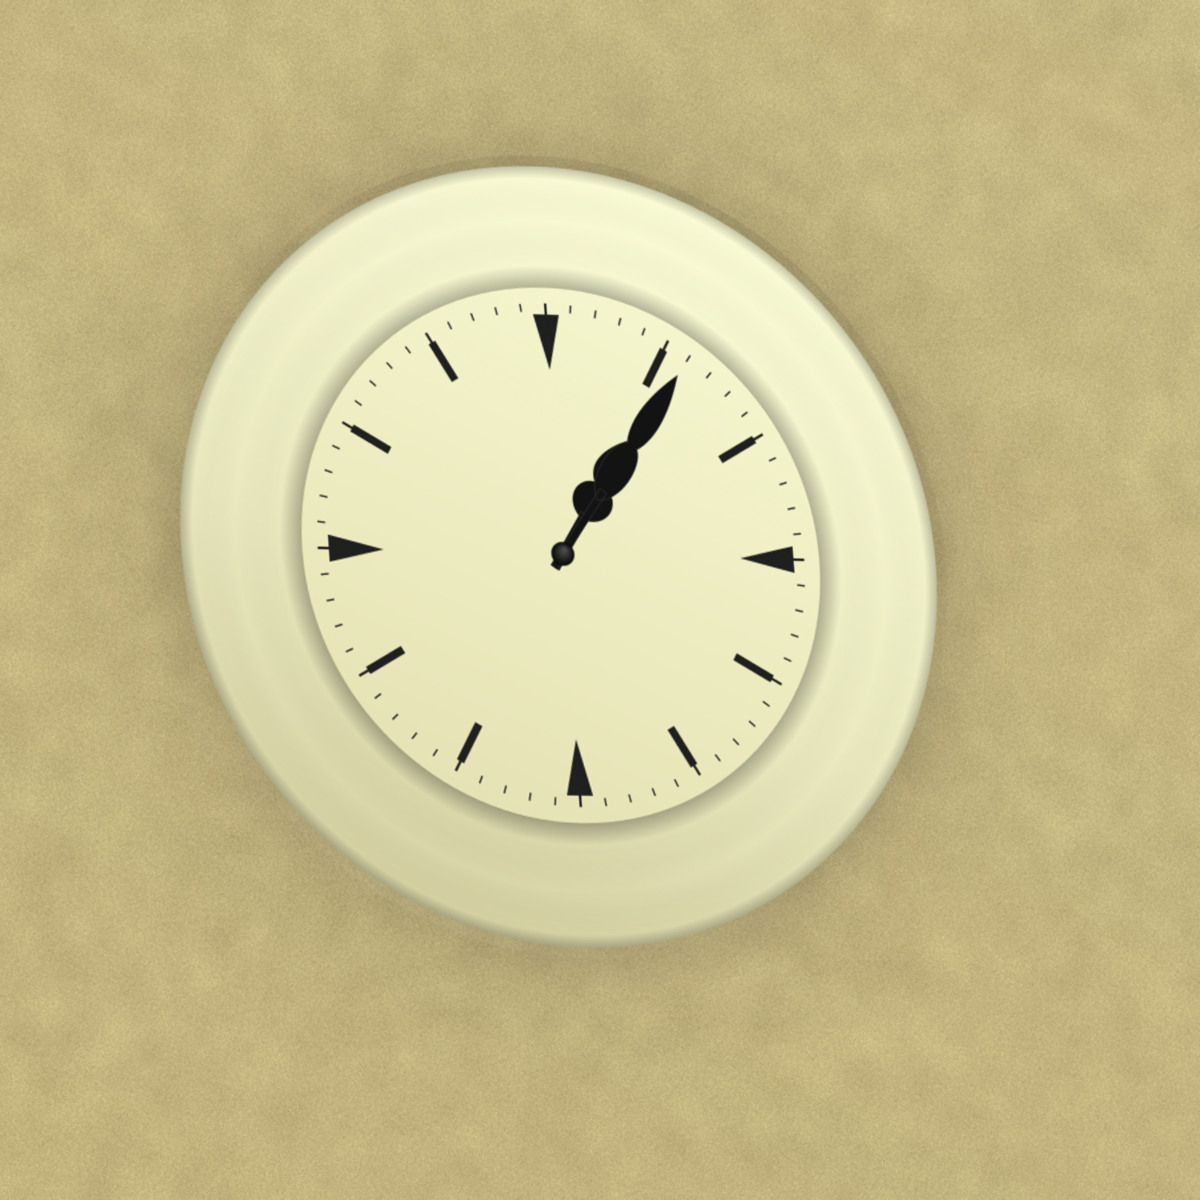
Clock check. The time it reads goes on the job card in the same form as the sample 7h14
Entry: 1h06
